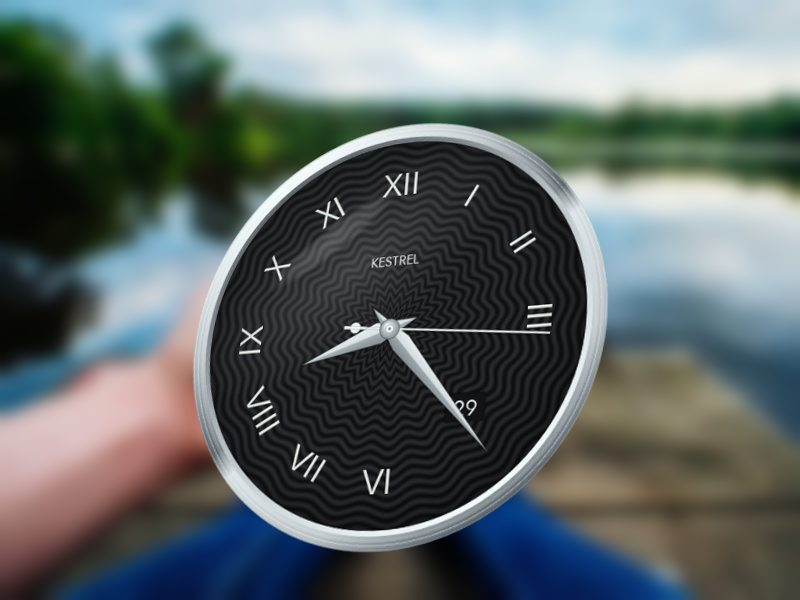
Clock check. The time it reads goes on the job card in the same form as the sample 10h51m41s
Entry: 8h23m16s
